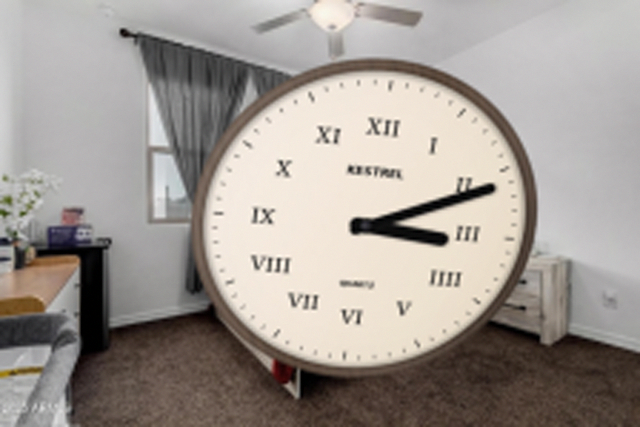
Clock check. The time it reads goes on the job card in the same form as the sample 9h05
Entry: 3h11
